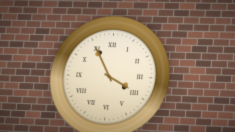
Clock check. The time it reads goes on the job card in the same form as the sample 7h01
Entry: 3h55
